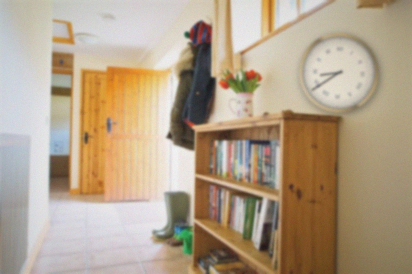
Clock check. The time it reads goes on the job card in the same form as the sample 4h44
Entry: 8h39
